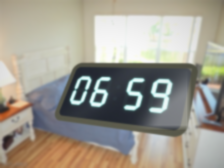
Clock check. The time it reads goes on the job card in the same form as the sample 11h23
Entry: 6h59
